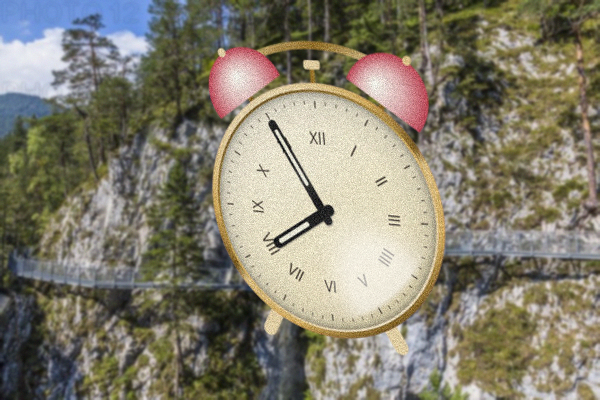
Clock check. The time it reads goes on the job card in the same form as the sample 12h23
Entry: 7h55
